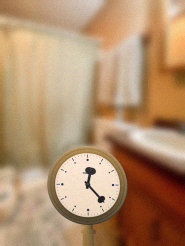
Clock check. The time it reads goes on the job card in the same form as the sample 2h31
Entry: 12h23
